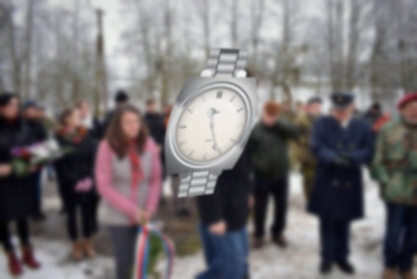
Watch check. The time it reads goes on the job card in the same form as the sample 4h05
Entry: 11h26
